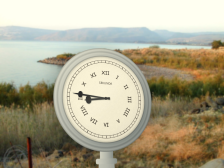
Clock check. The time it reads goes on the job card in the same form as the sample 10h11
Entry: 8h46
